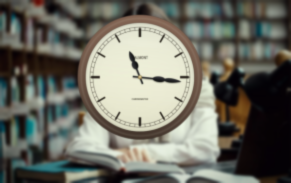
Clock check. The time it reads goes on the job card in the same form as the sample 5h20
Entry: 11h16
